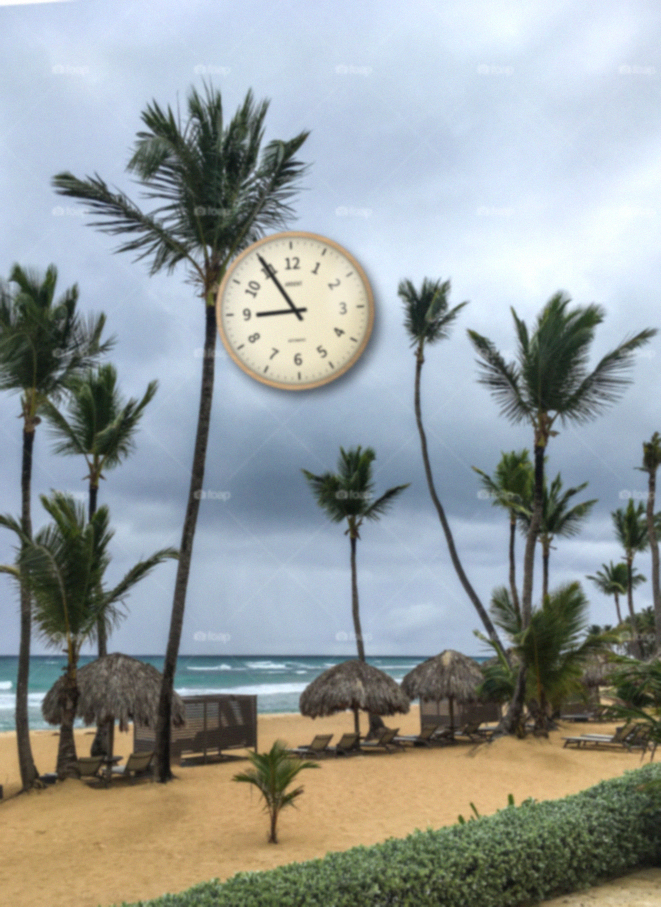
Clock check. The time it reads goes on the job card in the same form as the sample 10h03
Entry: 8h55
